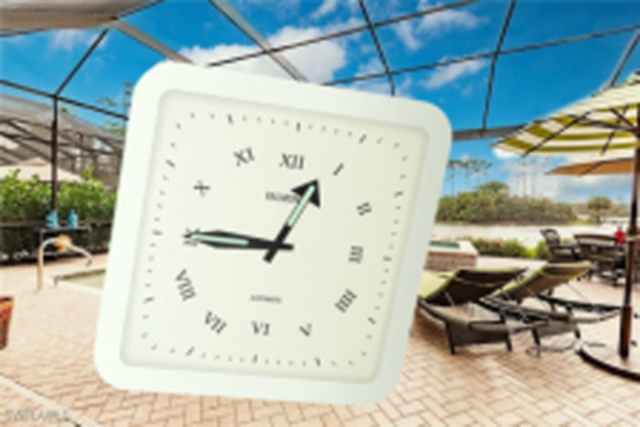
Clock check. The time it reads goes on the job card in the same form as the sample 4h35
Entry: 12h45
